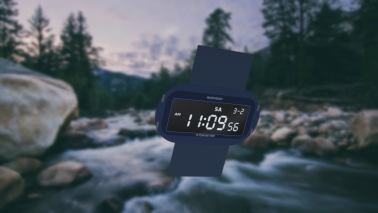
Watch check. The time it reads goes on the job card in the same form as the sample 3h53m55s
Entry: 11h09m56s
